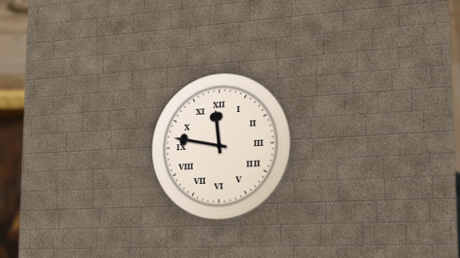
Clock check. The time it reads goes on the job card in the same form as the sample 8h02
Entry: 11h47
